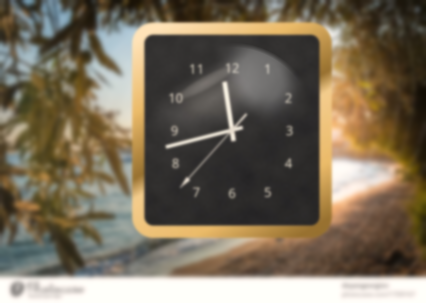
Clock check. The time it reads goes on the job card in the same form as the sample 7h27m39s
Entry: 11h42m37s
